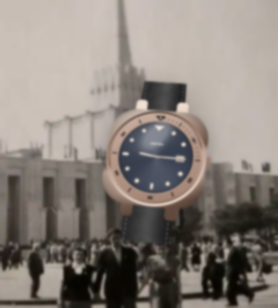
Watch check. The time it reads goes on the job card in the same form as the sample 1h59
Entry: 9h15
